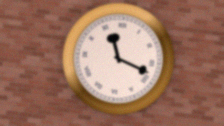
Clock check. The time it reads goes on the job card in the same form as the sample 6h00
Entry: 11h18
